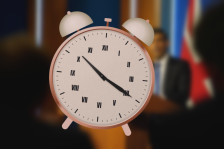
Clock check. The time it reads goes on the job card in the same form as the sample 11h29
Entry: 10h20
